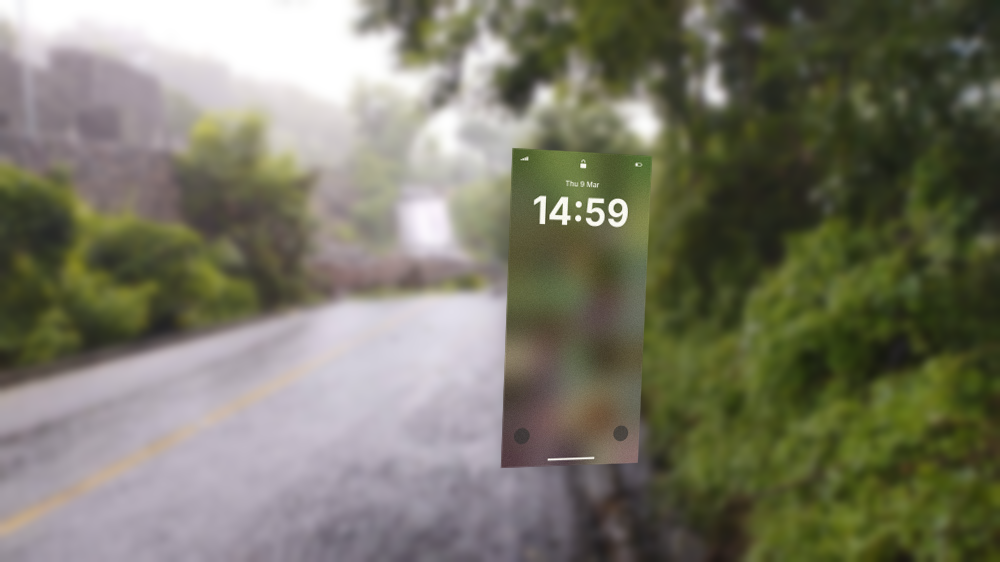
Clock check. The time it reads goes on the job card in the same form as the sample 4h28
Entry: 14h59
